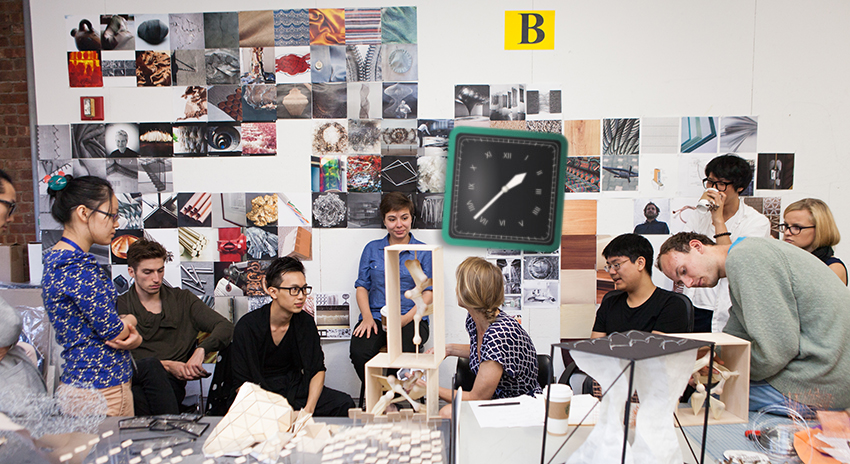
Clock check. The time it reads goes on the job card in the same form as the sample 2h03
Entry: 1h37
